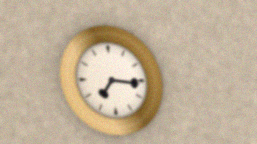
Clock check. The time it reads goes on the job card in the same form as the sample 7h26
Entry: 7h16
